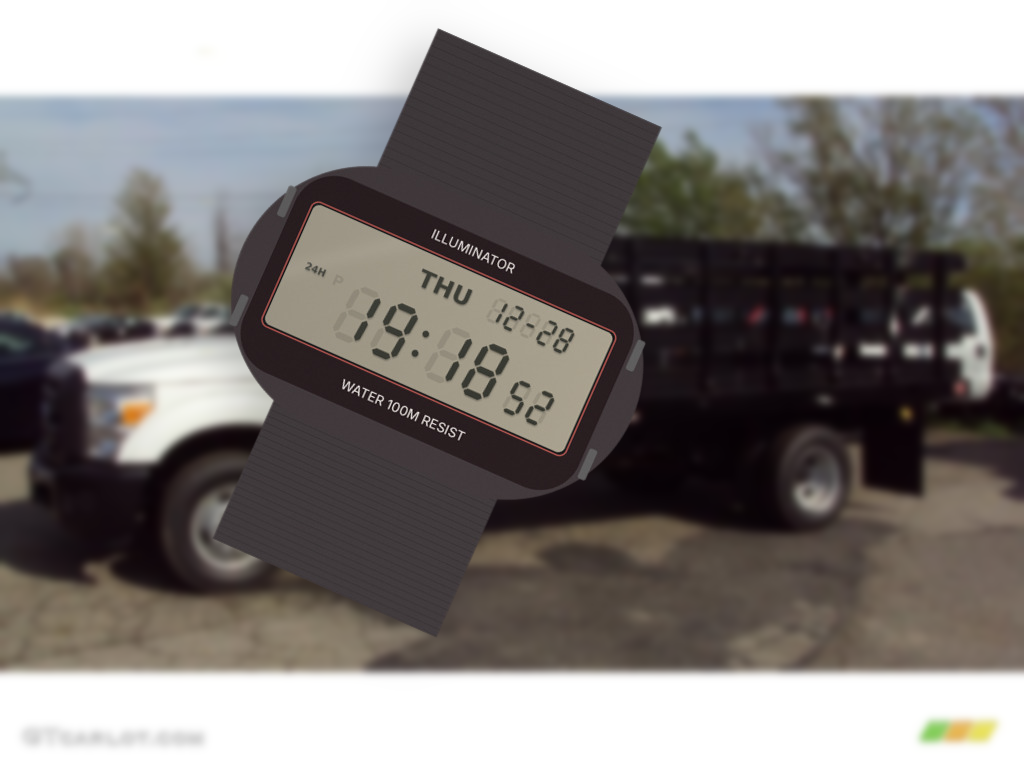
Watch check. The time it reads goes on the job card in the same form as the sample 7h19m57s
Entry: 19h18m52s
